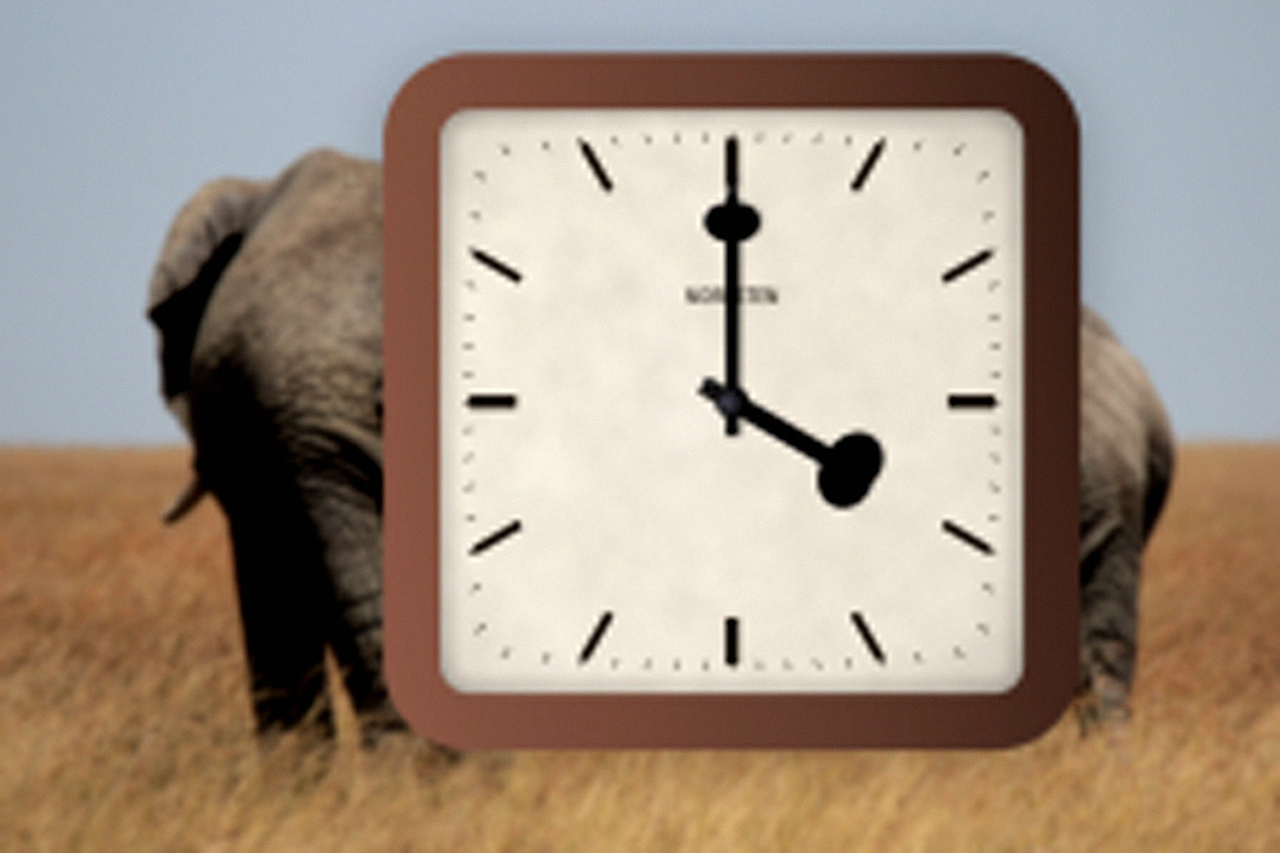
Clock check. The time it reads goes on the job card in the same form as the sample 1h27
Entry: 4h00
